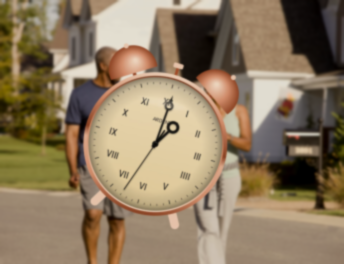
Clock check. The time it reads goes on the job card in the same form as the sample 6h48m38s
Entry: 1h00m33s
